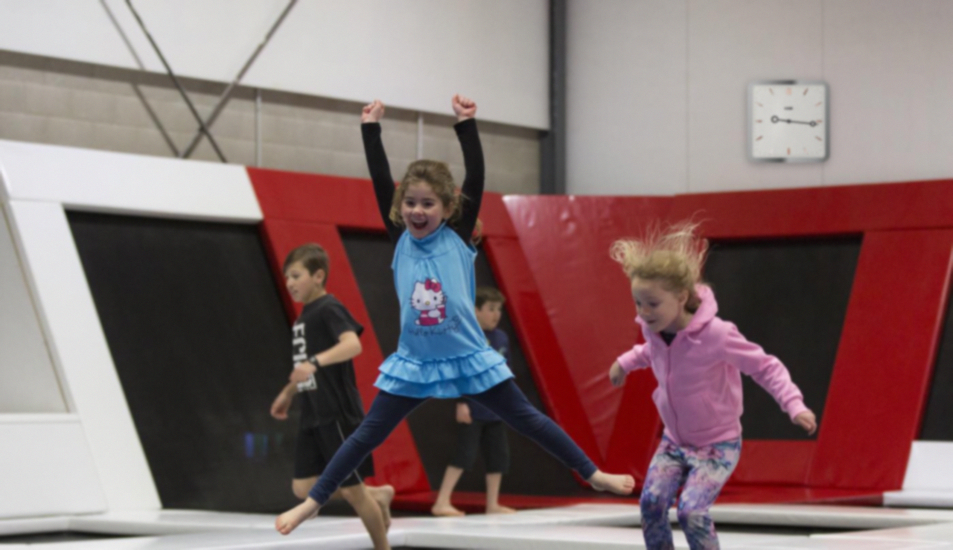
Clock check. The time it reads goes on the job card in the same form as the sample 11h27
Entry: 9h16
